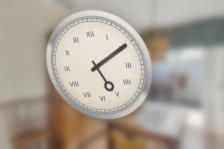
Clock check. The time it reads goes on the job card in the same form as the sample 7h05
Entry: 5h10
